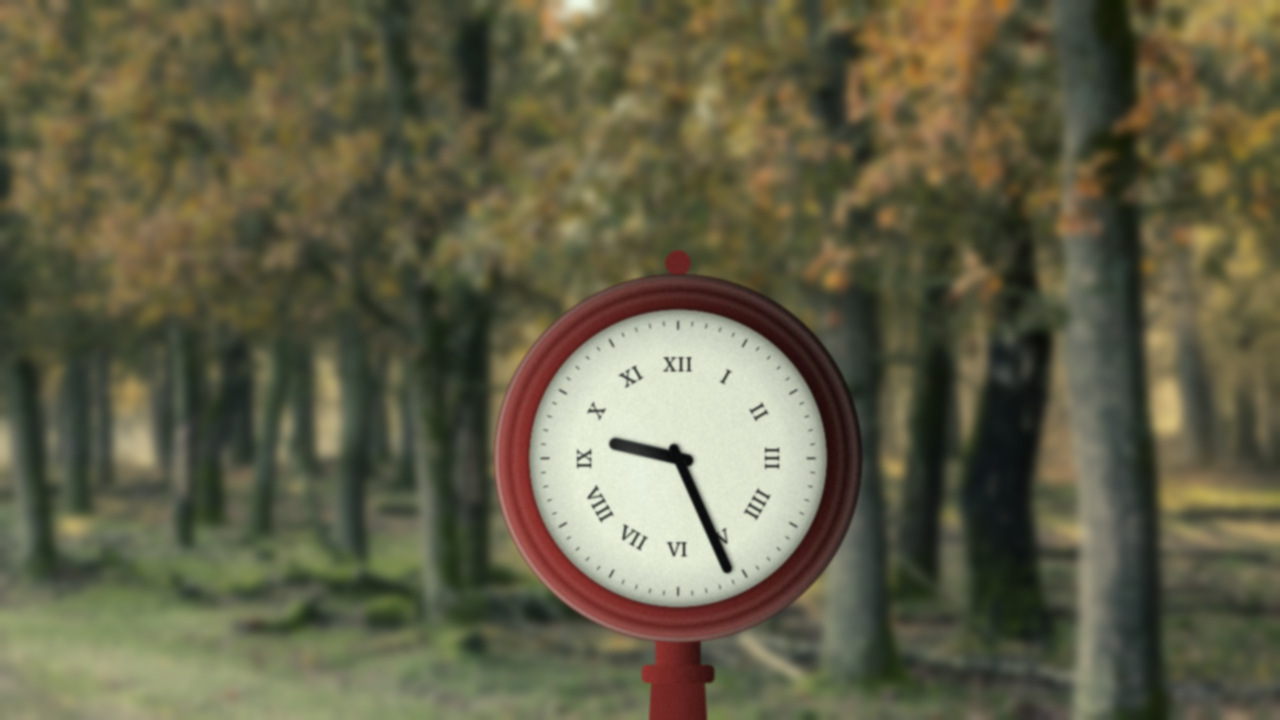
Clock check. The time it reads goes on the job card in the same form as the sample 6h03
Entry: 9h26
